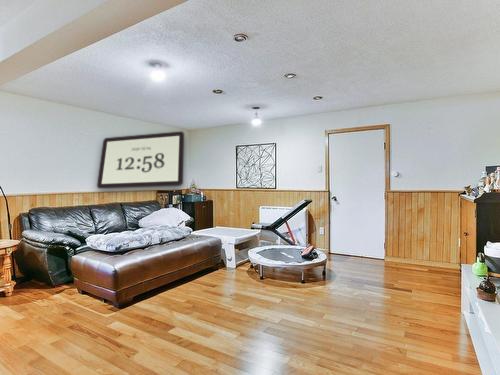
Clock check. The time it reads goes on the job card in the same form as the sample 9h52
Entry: 12h58
